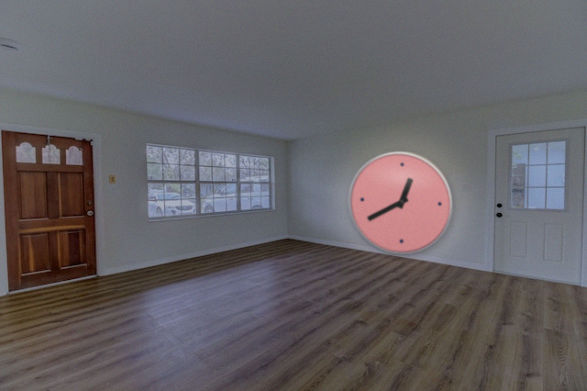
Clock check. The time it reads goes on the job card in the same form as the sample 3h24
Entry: 12h40
